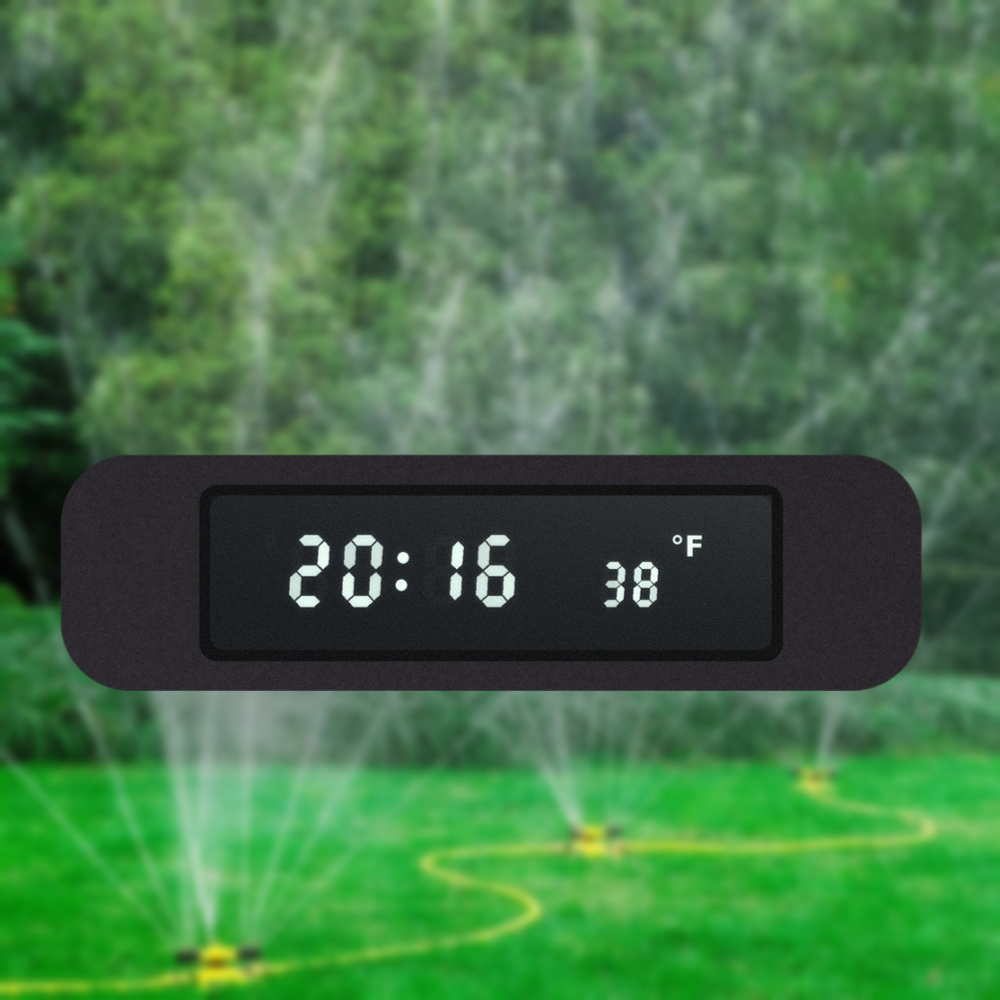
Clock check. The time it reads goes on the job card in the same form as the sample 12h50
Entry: 20h16
